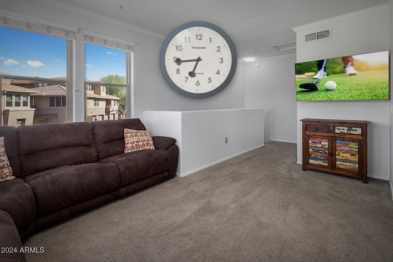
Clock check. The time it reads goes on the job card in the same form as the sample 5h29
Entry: 6h44
